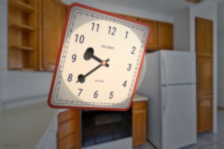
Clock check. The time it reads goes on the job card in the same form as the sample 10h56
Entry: 9h38
